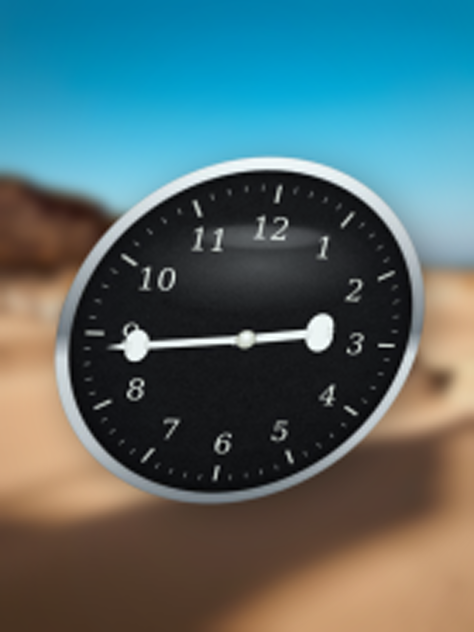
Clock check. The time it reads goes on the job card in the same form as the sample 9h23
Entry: 2h44
